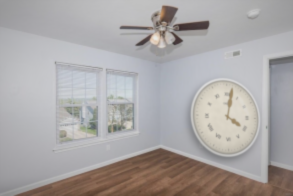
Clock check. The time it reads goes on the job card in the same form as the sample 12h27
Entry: 4h02
